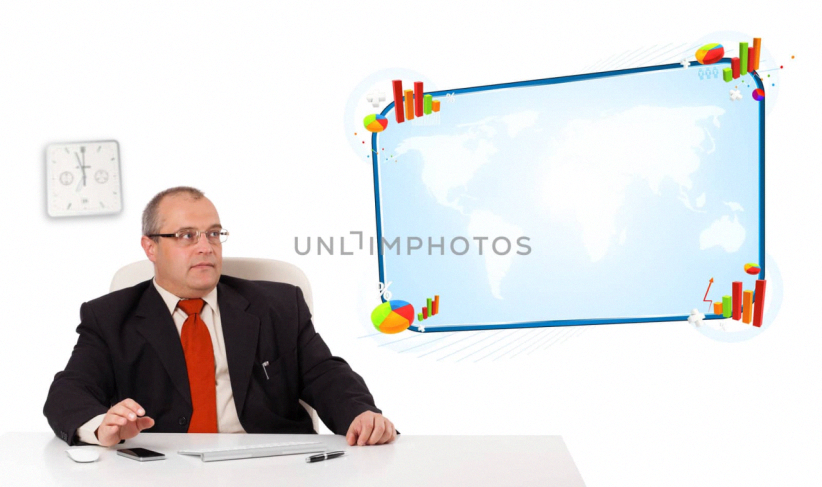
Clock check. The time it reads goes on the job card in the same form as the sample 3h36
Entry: 6h57
